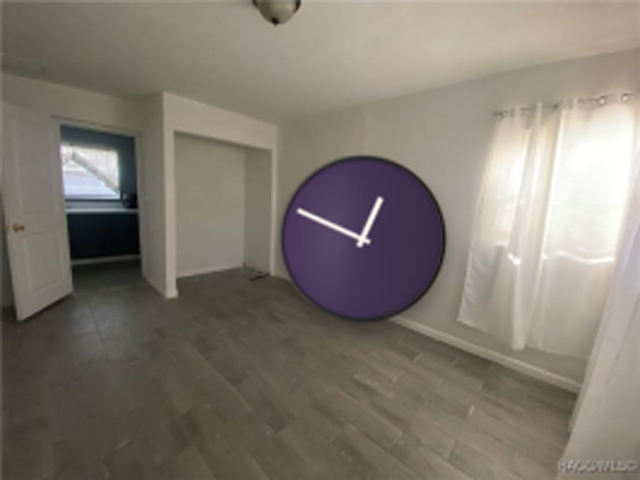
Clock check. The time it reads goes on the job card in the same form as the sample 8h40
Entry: 12h49
